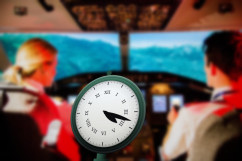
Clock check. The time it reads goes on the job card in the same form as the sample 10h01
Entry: 4h18
